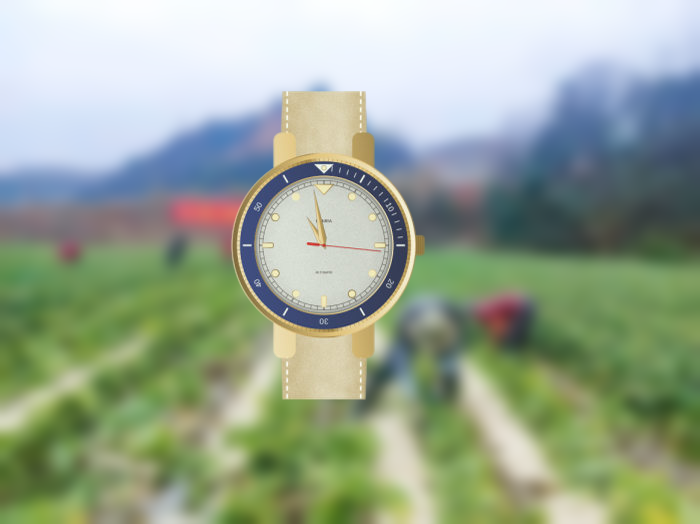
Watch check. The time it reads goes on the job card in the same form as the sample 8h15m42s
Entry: 10h58m16s
